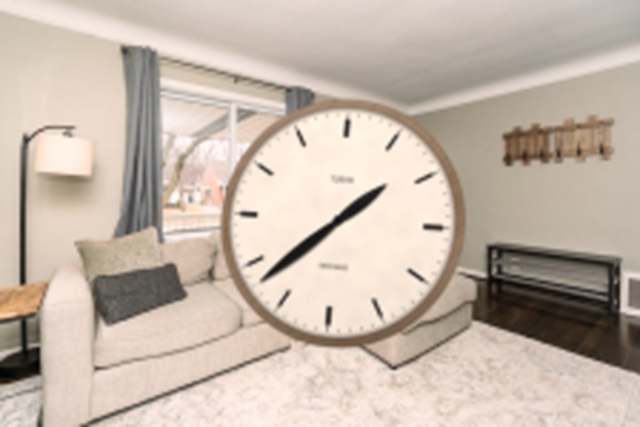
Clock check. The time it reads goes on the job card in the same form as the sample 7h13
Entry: 1h38
